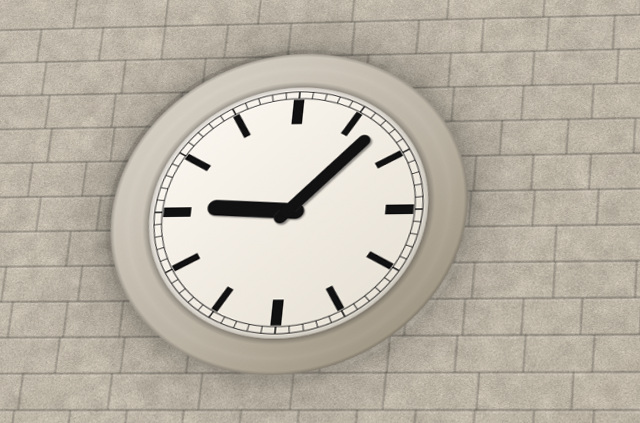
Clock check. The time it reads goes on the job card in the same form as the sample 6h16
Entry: 9h07
